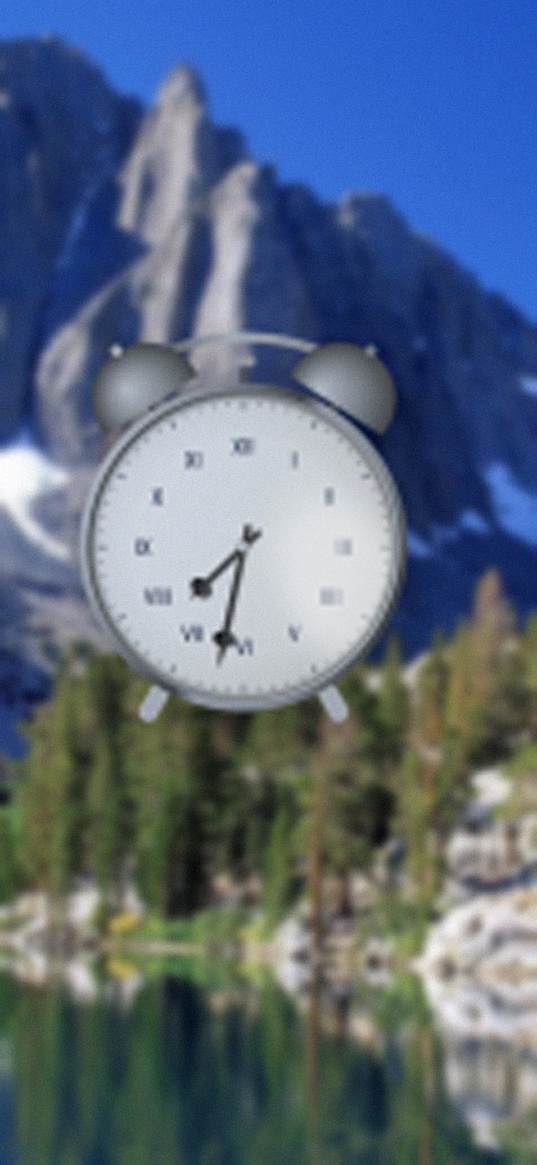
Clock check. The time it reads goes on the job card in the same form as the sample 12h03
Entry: 7h32
